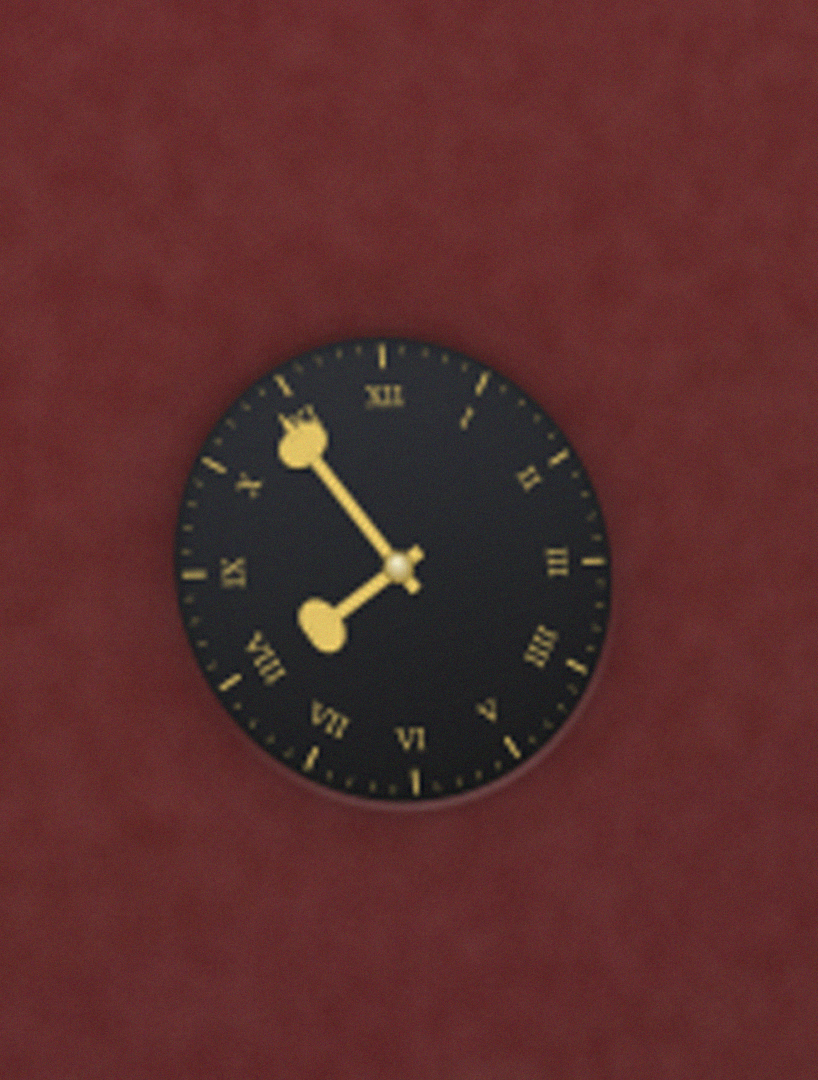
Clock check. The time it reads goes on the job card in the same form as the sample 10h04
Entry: 7h54
